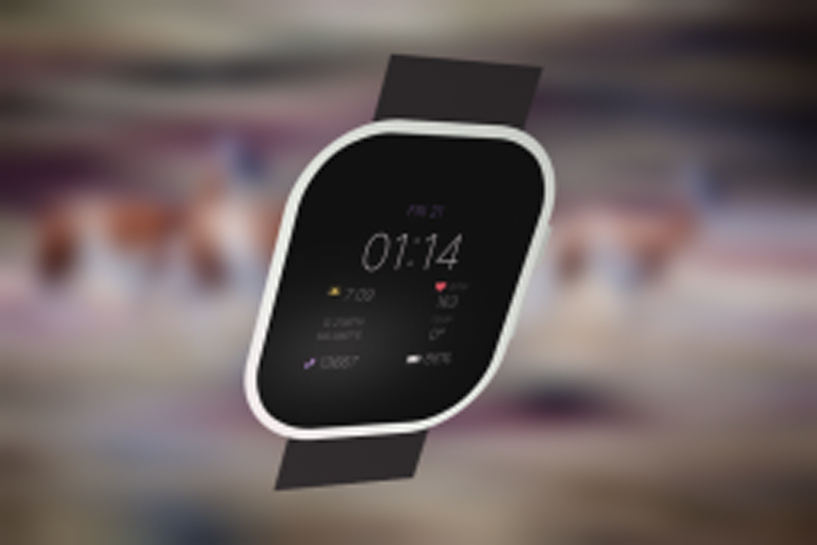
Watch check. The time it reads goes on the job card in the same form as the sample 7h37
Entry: 1h14
